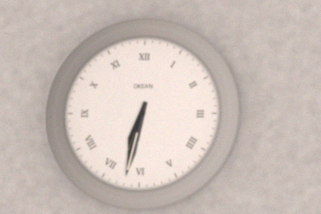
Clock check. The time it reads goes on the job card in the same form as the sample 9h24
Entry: 6h32
